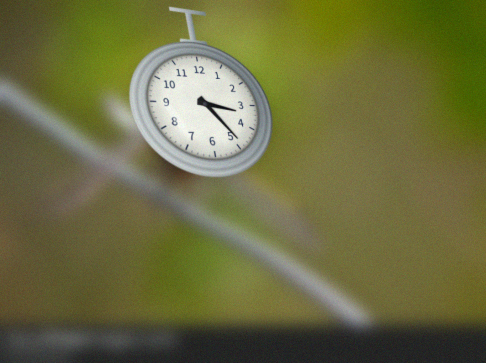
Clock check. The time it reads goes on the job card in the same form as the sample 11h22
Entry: 3h24
